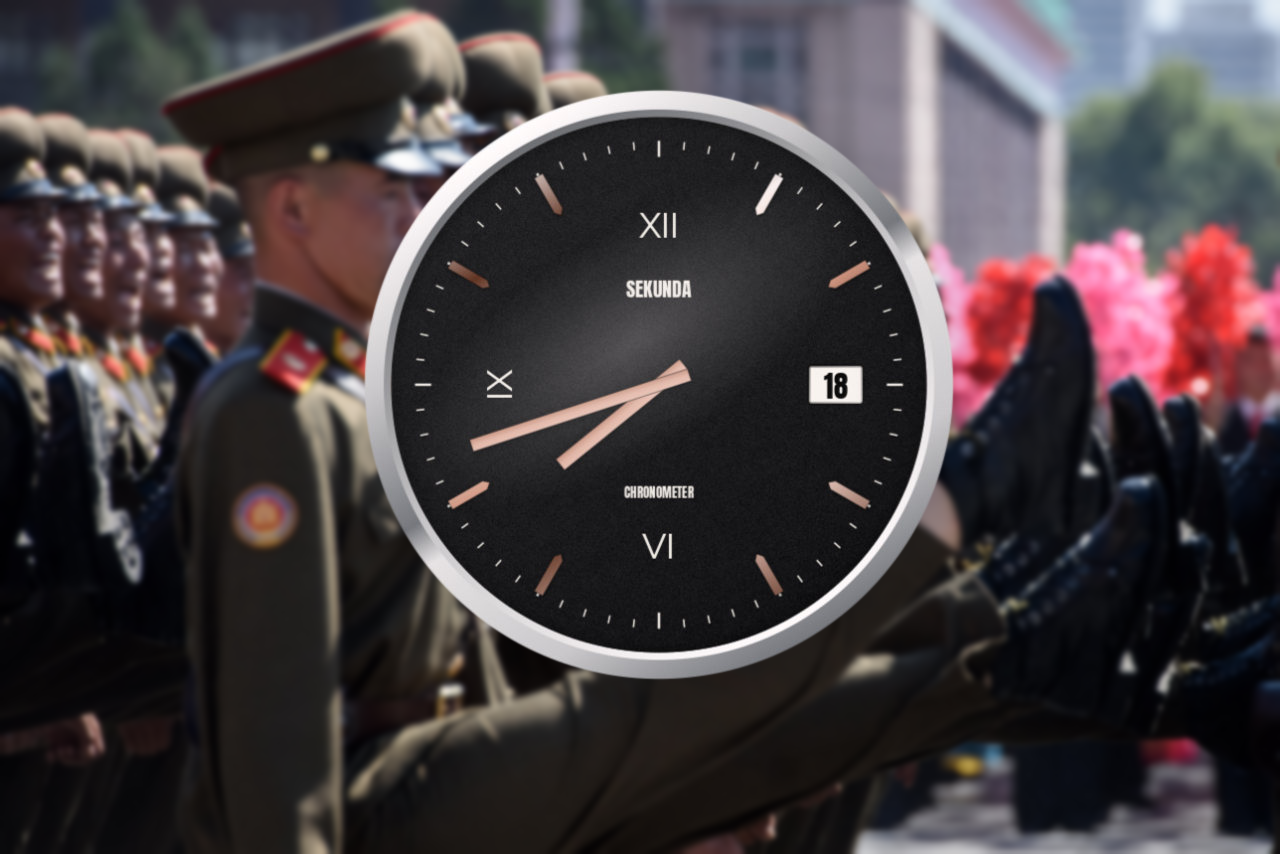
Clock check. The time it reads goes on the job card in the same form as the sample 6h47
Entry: 7h42
